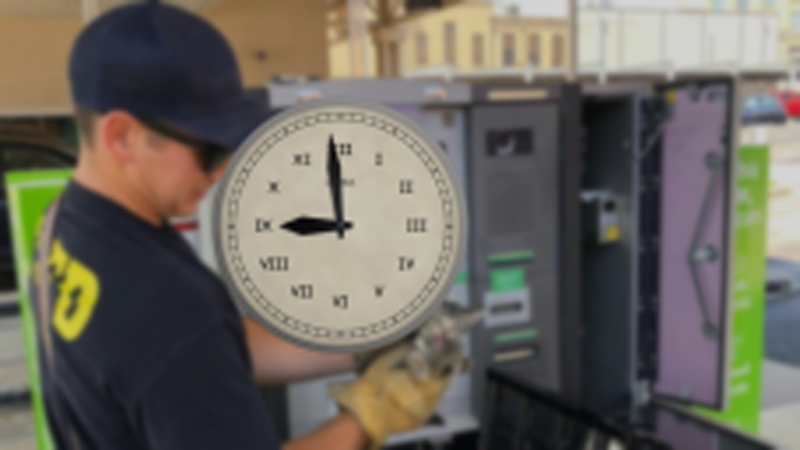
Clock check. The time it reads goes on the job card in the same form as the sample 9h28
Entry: 8h59
